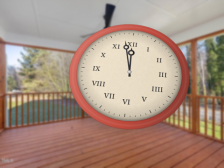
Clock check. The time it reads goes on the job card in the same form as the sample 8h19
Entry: 11h58
